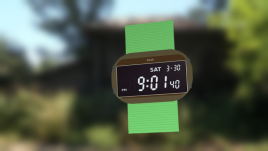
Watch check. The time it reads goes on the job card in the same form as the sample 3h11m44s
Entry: 9h01m40s
